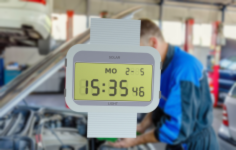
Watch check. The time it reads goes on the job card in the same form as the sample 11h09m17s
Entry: 15h35m46s
